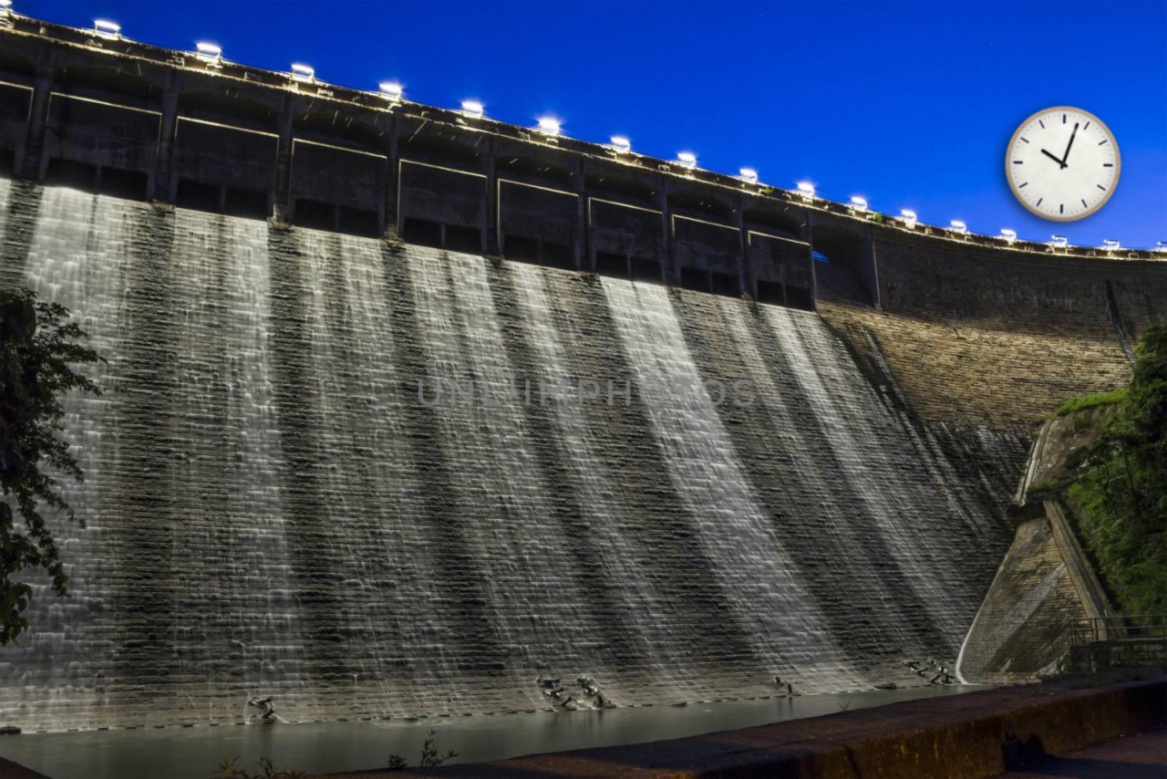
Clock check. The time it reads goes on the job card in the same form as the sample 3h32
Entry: 10h03
